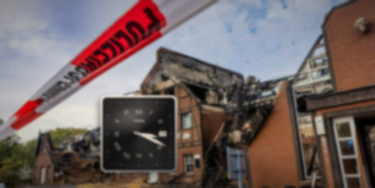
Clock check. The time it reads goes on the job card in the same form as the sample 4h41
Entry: 3h19
